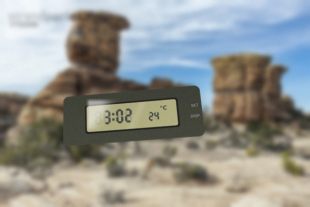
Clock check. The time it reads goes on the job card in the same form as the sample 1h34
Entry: 3h02
